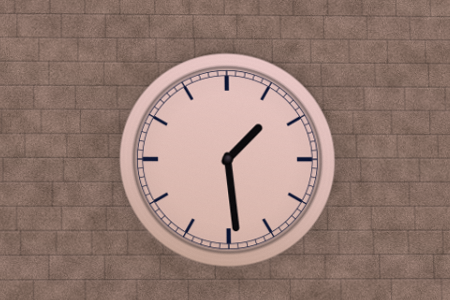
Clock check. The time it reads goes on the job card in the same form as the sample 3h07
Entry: 1h29
